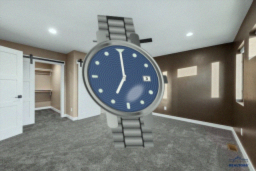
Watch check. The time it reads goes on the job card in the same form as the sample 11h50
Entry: 7h00
